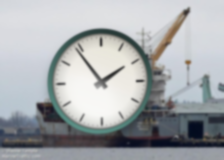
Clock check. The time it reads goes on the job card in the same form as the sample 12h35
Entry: 1h54
